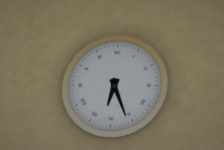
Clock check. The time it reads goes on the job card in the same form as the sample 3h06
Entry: 6h26
